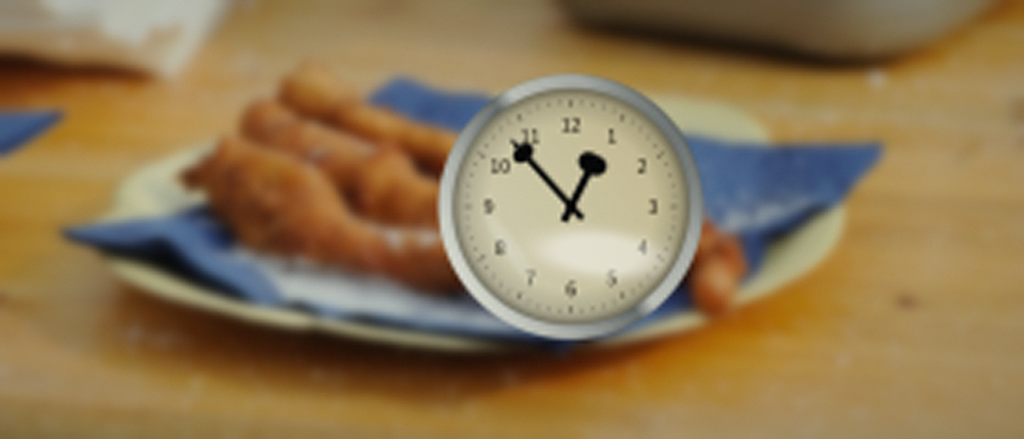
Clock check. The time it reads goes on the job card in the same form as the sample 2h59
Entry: 12h53
